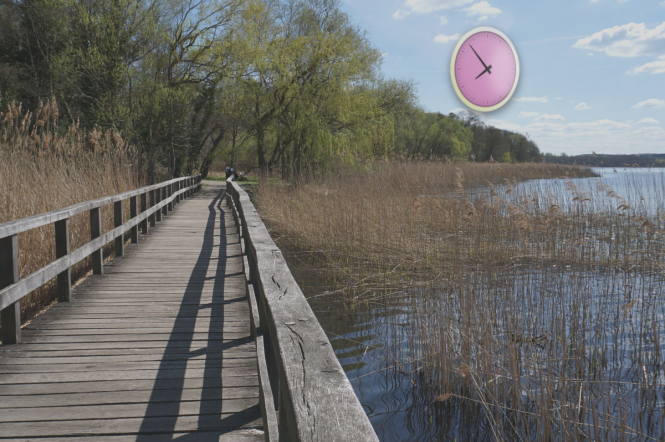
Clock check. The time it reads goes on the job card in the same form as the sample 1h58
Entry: 7h53
